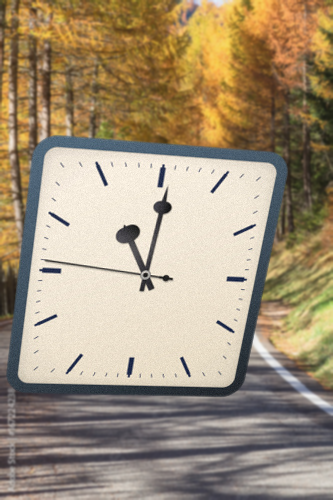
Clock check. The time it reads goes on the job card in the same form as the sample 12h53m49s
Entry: 11h00m46s
